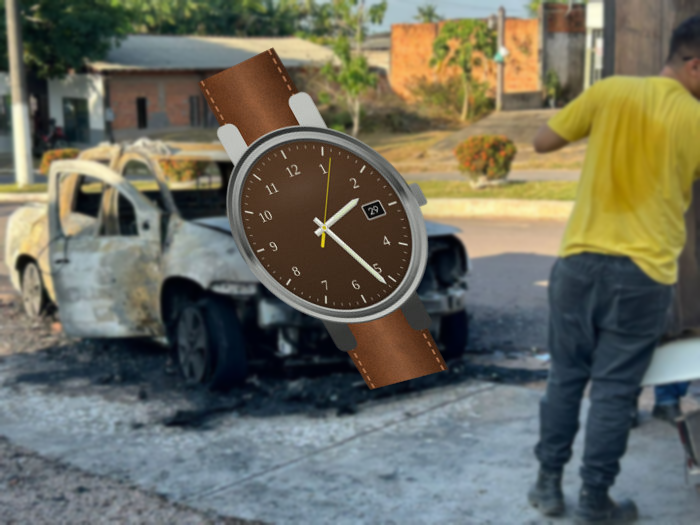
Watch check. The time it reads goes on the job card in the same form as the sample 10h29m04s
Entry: 2h26m06s
